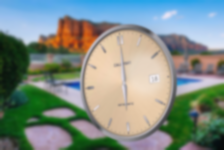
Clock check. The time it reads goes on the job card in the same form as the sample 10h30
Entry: 6h00
